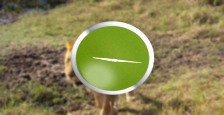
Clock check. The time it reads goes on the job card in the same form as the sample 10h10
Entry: 9h16
